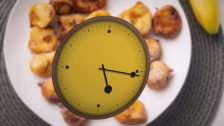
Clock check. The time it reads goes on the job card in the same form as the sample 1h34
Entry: 5h16
